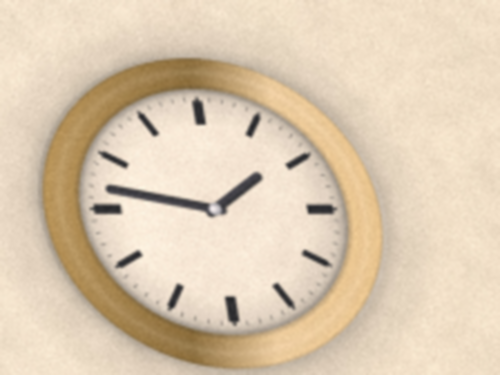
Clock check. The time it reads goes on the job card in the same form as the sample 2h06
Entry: 1h47
